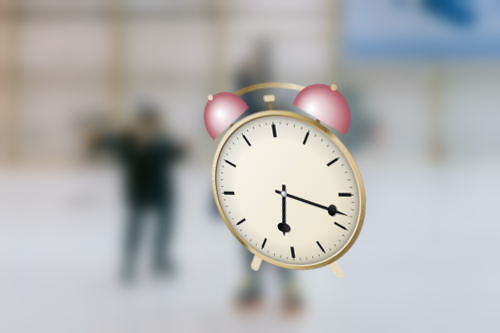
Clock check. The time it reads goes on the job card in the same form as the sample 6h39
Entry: 6h18
